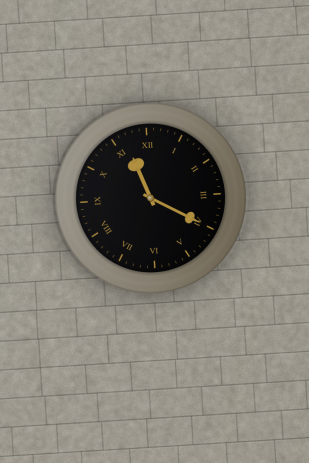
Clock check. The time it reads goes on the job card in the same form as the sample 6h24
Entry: 11h20
